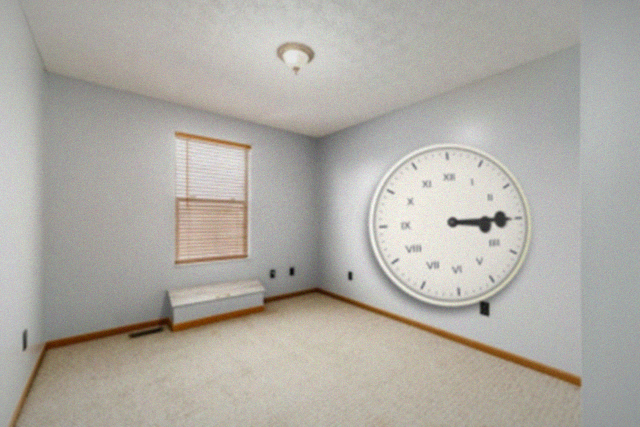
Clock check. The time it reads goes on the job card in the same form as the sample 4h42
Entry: 3h15
